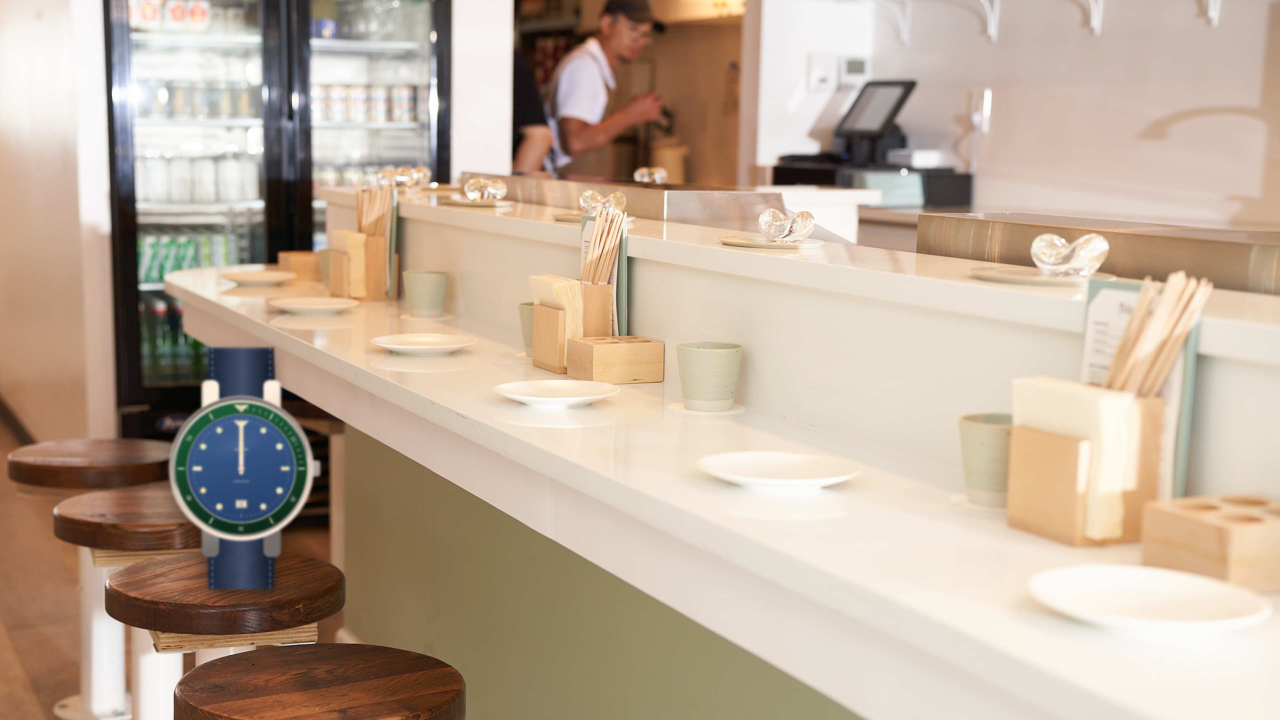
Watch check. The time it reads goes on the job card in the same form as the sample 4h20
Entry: 12h00
